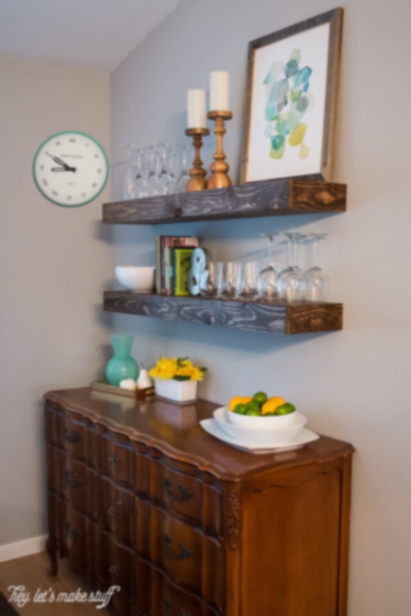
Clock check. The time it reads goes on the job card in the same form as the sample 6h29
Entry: 8h50
